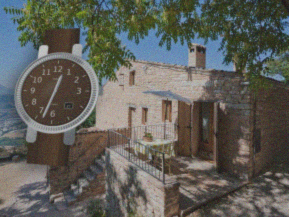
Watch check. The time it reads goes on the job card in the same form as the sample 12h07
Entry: 12h33
